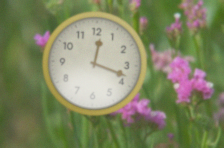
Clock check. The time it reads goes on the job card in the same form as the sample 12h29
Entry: 12h18
